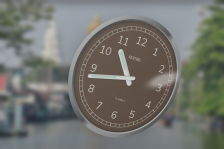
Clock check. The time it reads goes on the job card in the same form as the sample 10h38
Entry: 10h43
